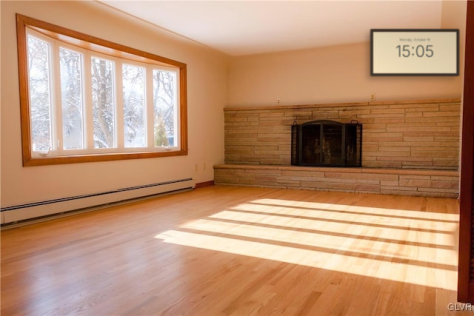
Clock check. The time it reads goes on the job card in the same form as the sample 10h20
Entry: 15h05
